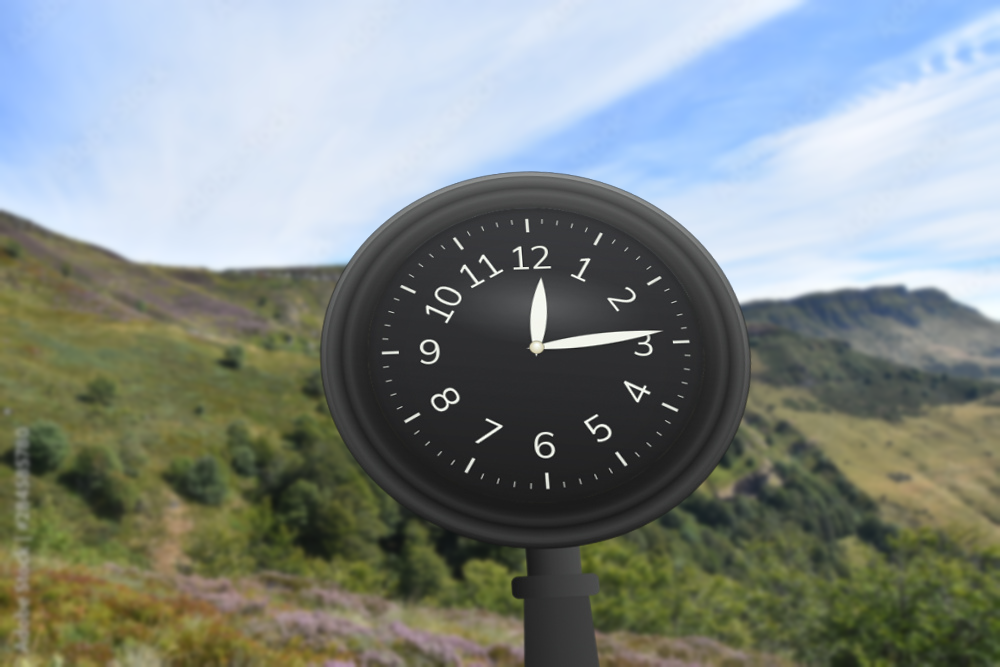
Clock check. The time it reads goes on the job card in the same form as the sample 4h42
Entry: 12h14
